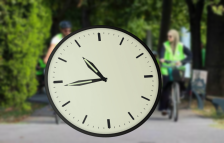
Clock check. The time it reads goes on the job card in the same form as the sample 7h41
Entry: 10h44
